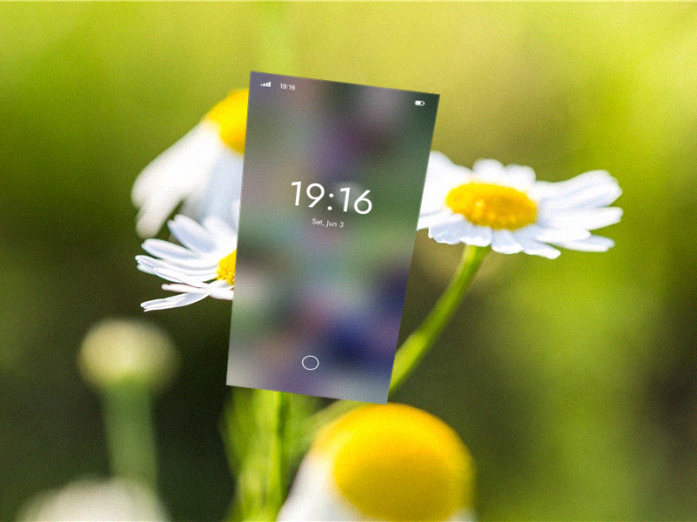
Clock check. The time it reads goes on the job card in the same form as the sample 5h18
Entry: 19h16
